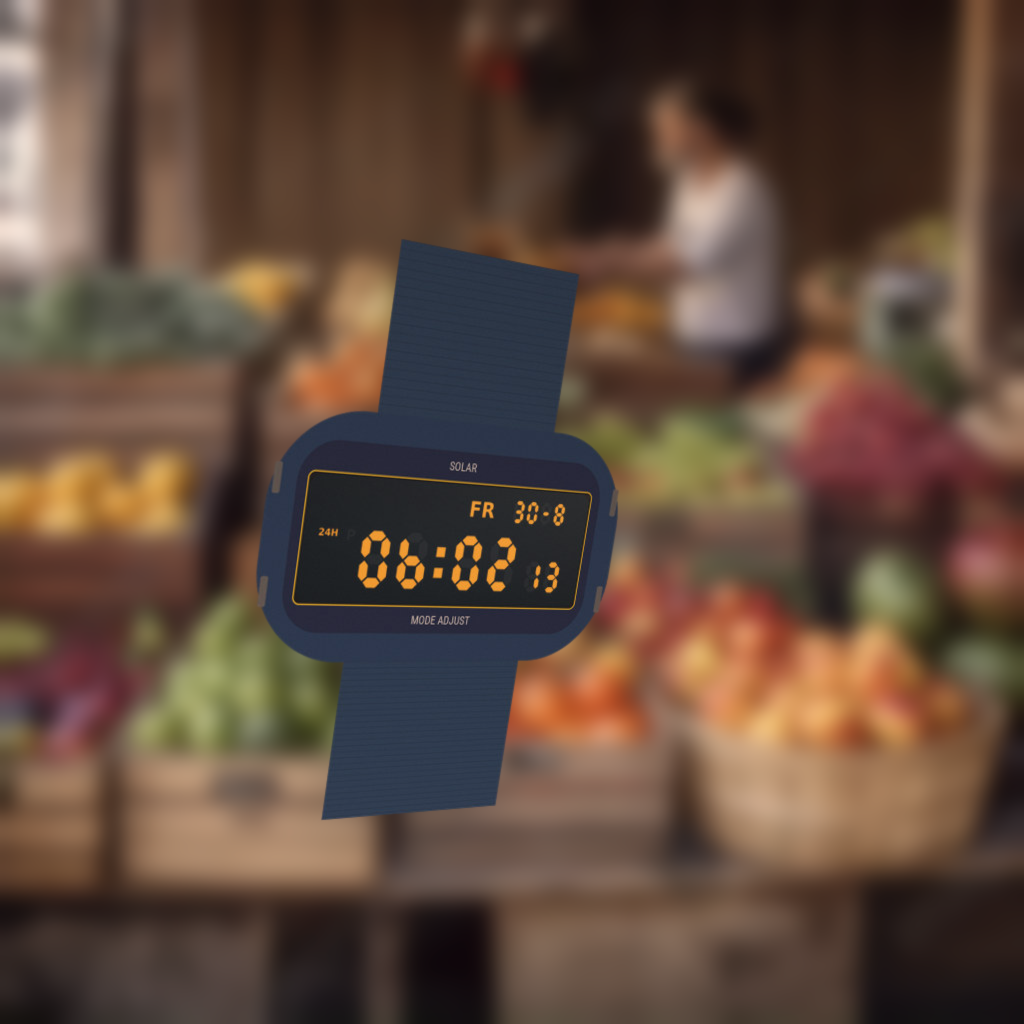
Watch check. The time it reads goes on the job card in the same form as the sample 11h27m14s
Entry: 6h02m13s
